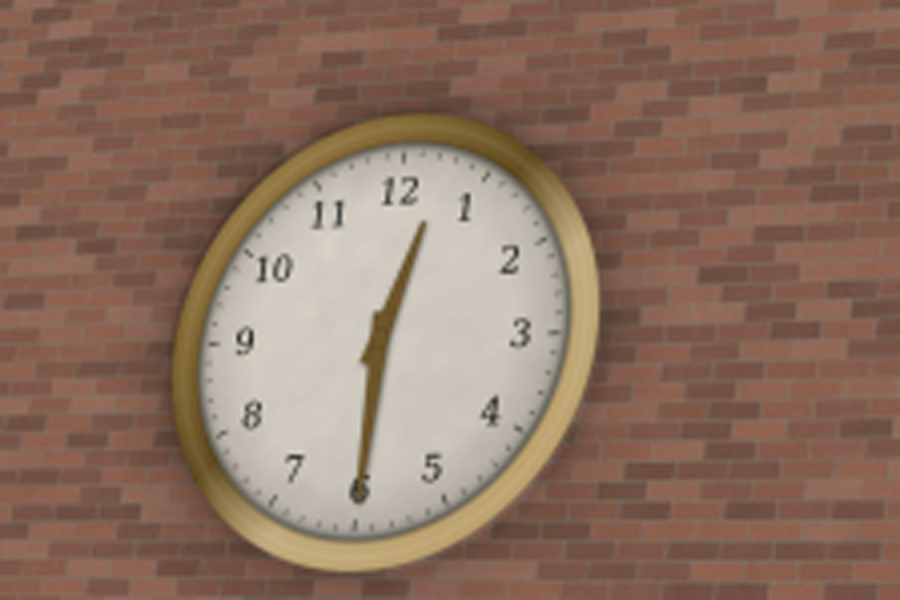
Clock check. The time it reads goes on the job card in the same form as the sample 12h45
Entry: 12h30
